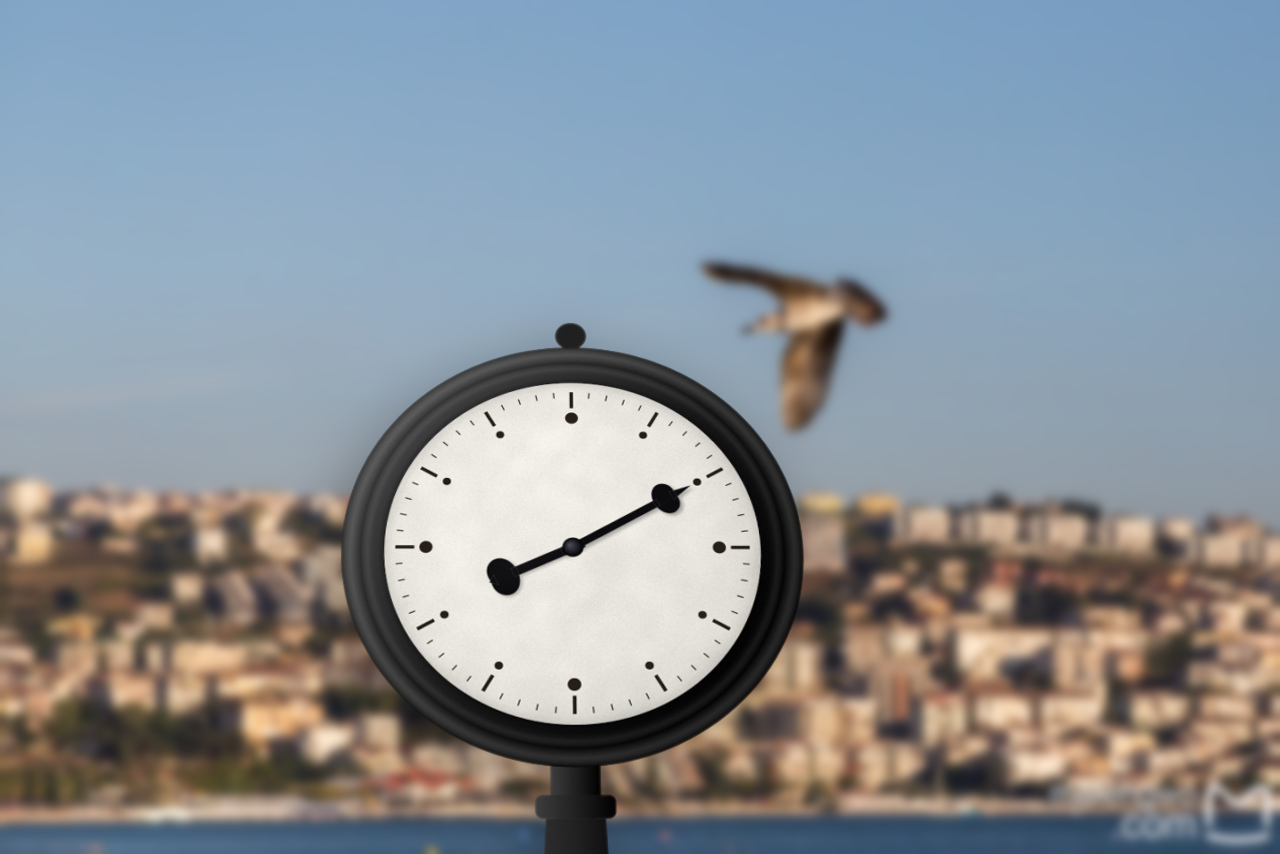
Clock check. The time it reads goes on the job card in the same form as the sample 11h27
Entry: 8h10
